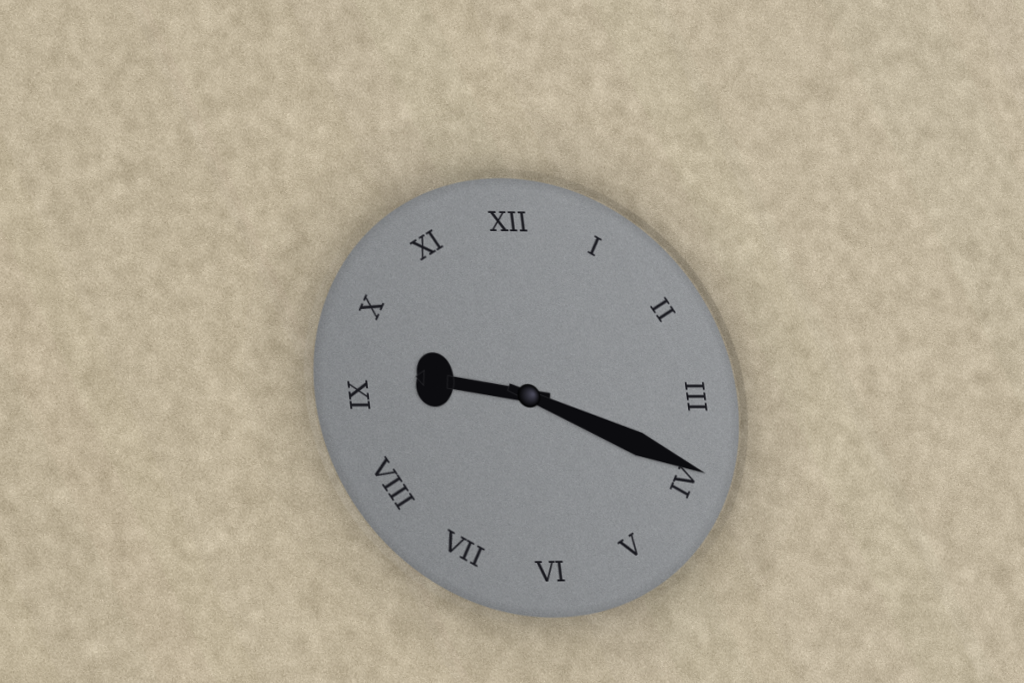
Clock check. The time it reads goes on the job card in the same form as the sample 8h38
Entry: 9h19
